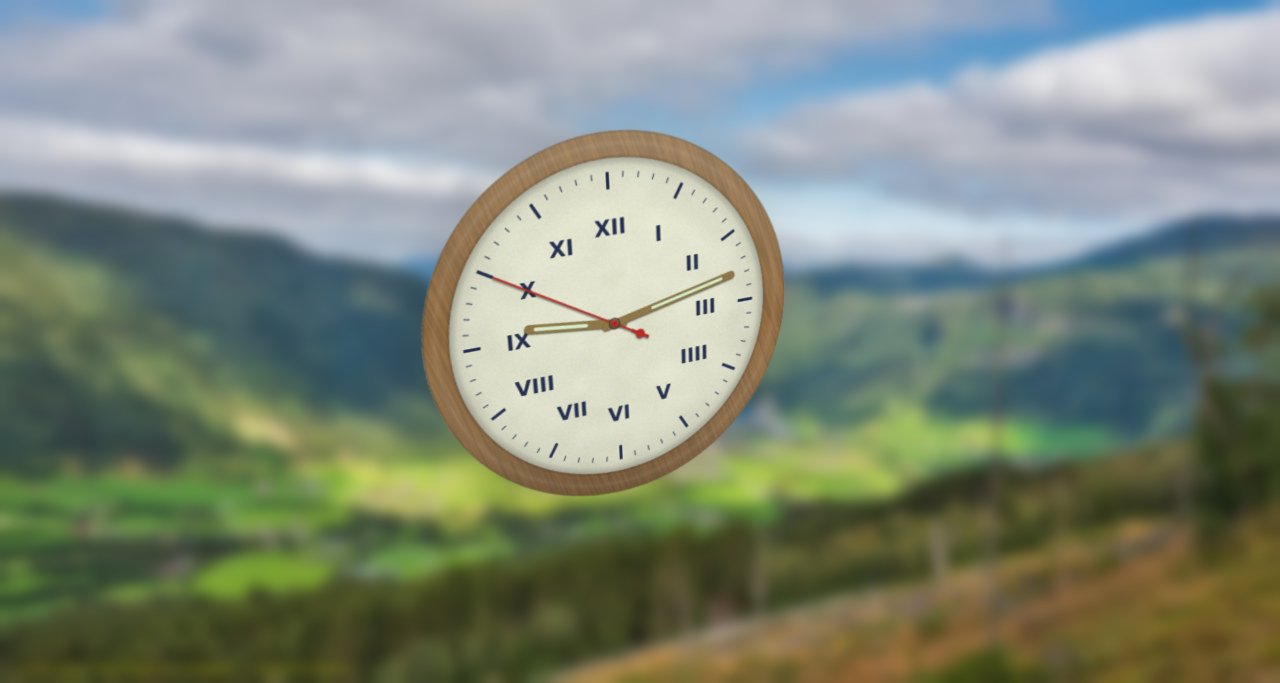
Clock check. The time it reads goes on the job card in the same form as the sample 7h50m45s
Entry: 9h12m50s
